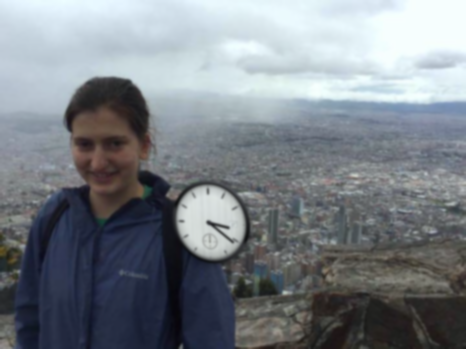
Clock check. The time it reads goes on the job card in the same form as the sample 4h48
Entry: 3h21
